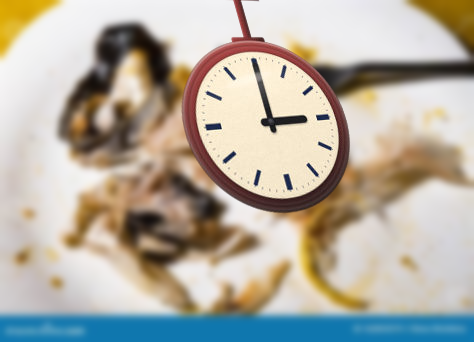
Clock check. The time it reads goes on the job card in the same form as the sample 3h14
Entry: 3h00
